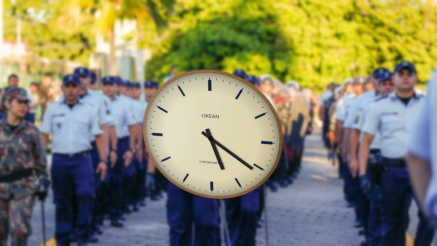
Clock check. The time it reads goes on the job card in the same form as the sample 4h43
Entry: 5h21
